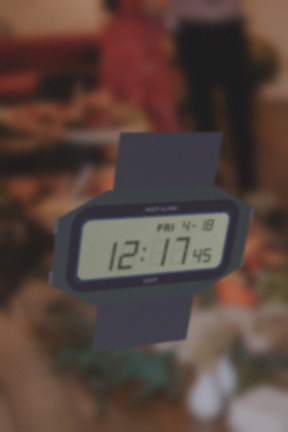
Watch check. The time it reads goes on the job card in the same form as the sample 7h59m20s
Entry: 12h17m45s
